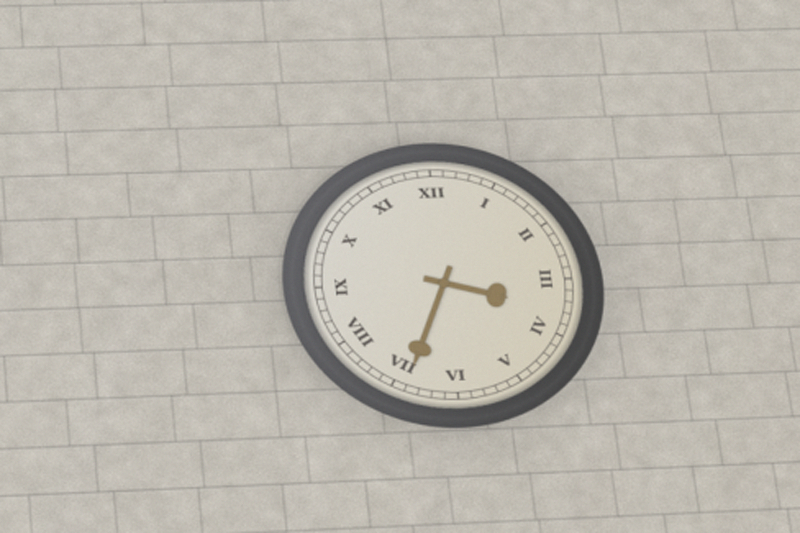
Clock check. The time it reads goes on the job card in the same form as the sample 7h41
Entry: 3h34
